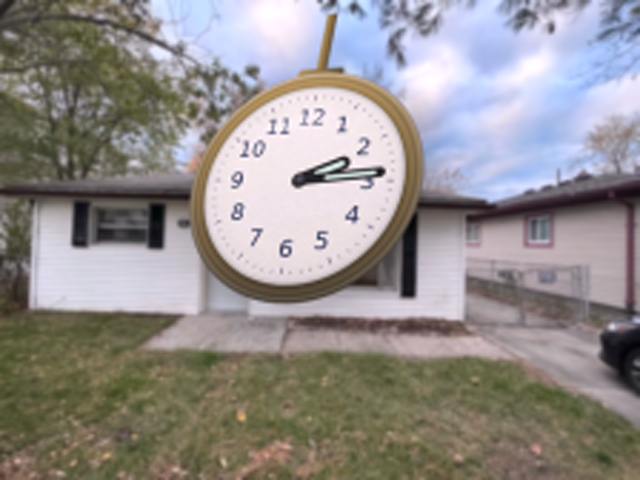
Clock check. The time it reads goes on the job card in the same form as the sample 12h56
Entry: 2h14
